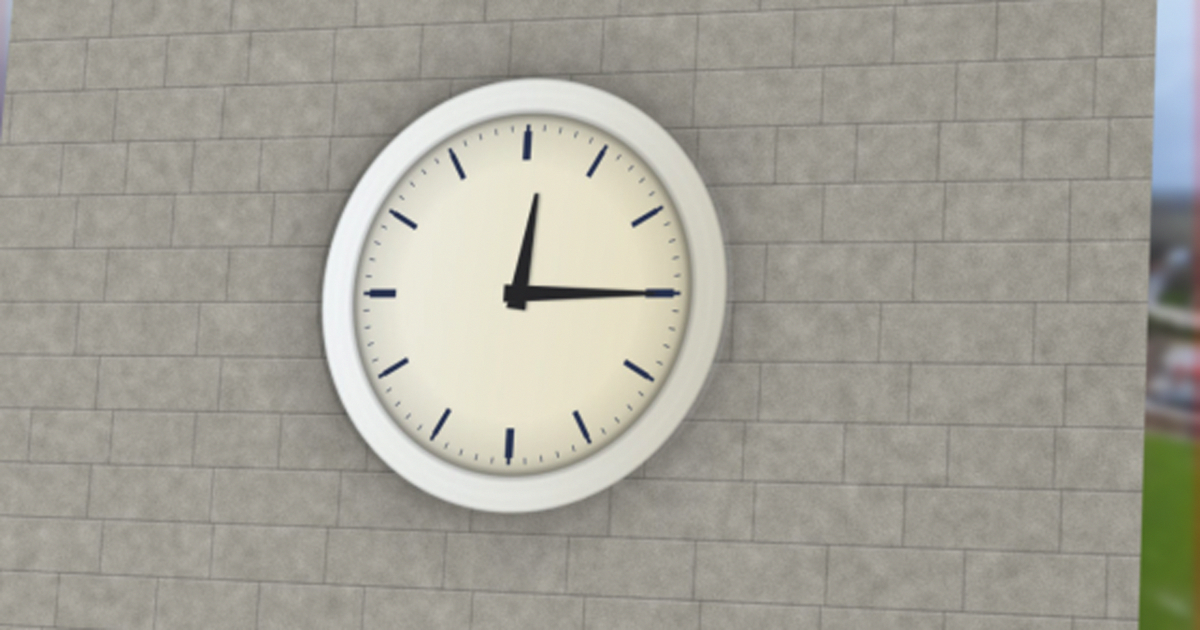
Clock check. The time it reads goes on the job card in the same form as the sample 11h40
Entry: 12h15
